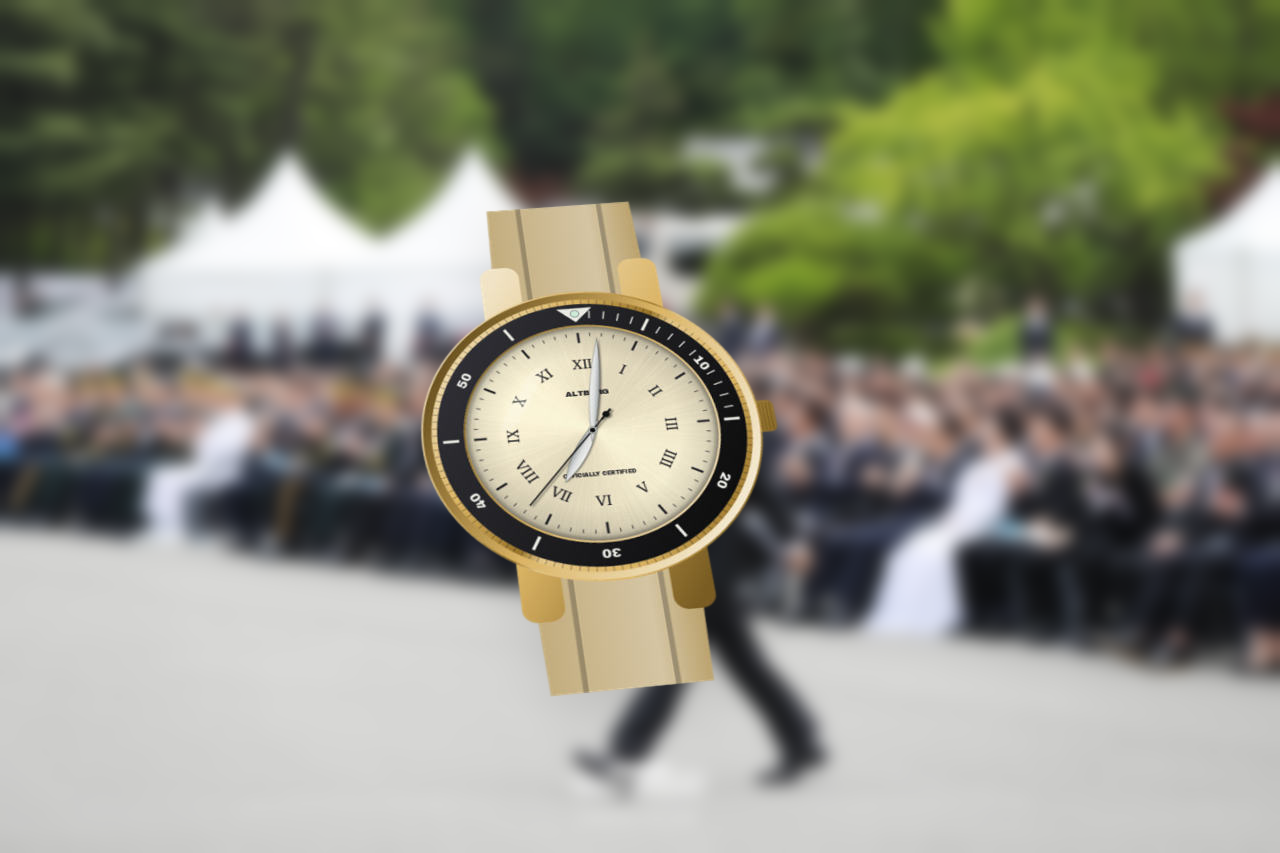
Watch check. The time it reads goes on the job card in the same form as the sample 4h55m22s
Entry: 7h01m37s
